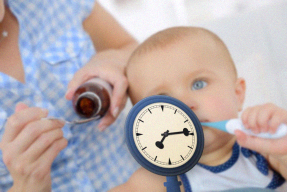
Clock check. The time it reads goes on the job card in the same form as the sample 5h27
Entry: 7h14
